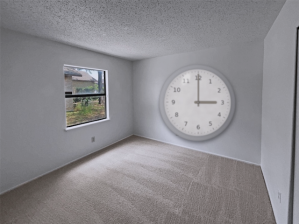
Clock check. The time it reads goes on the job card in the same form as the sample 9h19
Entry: 3h00
